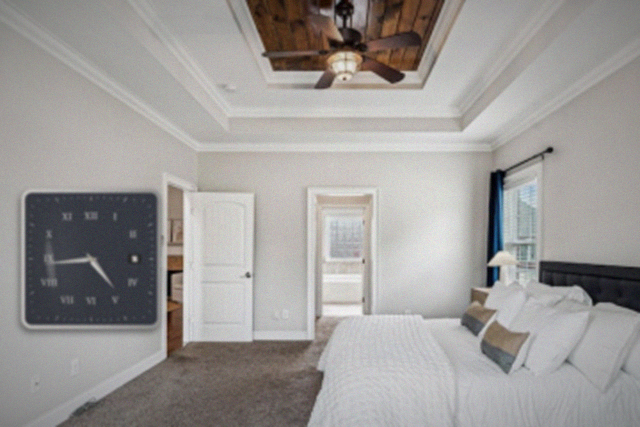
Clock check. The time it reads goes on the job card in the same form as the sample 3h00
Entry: 4h44
